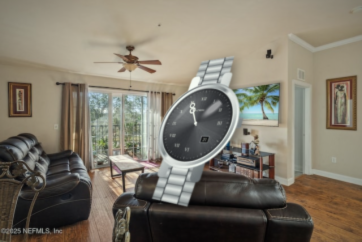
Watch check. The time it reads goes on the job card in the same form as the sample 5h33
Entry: 10h55
